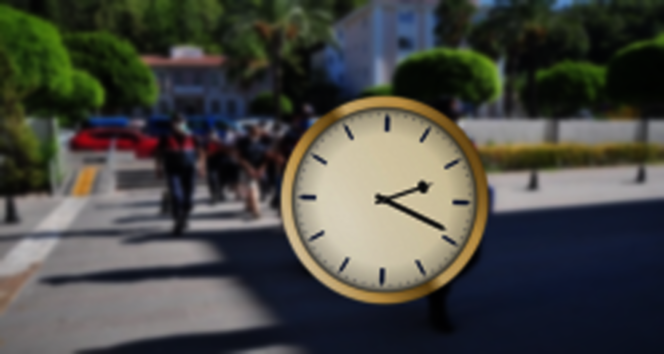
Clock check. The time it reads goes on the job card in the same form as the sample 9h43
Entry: 2h19
